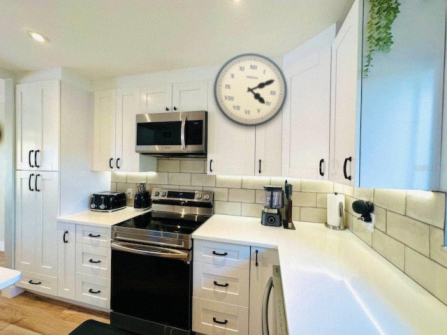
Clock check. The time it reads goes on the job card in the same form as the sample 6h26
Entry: 4h10
